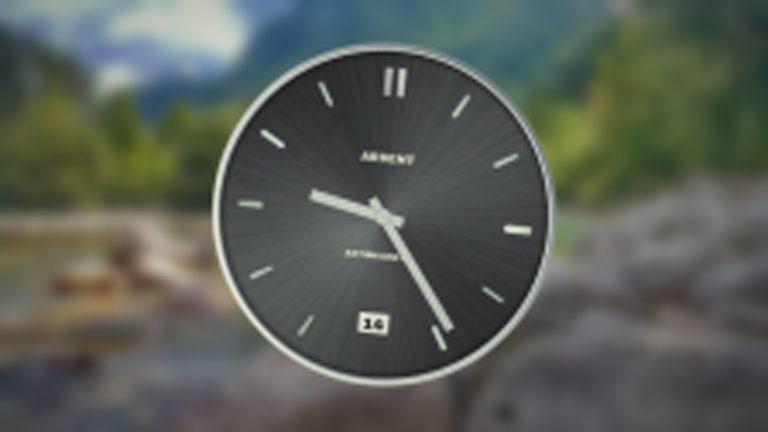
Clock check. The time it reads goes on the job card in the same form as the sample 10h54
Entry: 9h24
